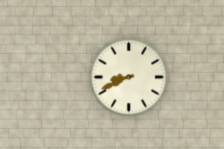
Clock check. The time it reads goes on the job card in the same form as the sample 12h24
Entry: 8h41
